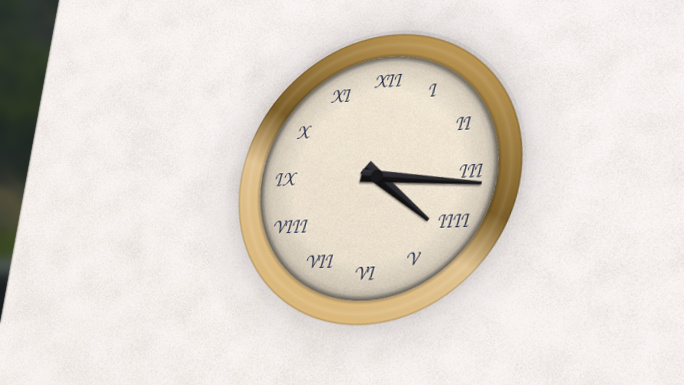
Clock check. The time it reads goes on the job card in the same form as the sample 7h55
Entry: 4h16
